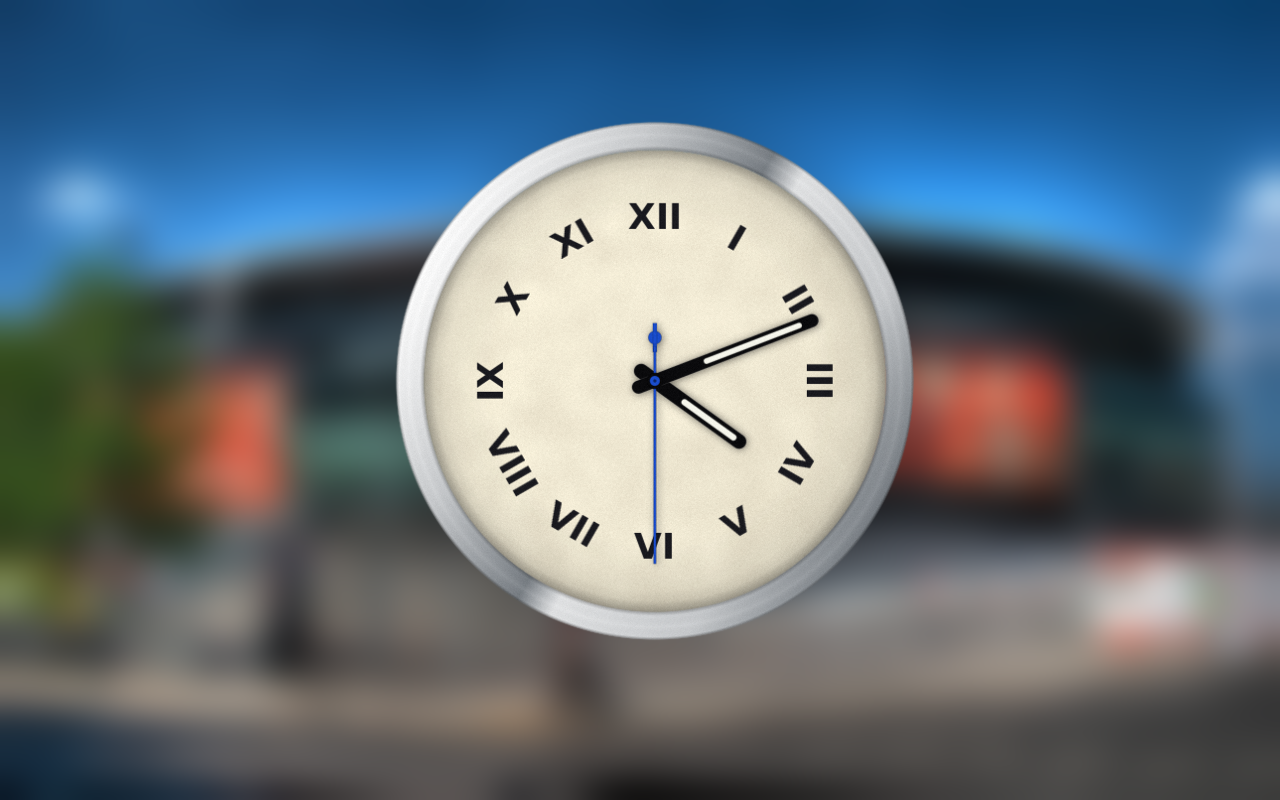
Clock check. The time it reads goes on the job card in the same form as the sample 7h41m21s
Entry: 4h11m30s
